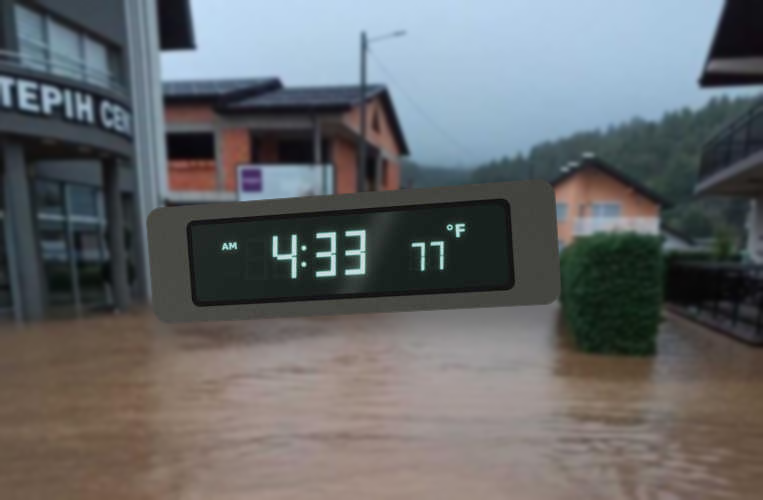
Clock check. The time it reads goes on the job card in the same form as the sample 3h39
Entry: 4h33
